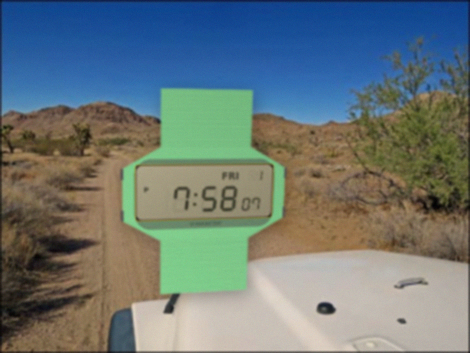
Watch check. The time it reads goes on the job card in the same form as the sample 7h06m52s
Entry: 7h58m07s
